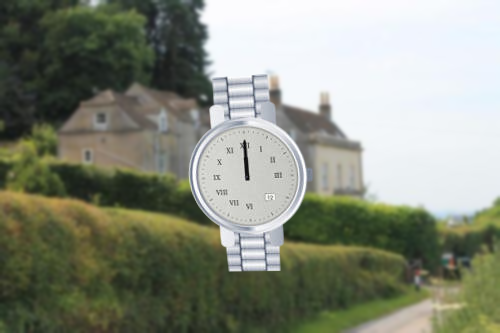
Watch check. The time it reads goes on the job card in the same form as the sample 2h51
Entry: 12h00
